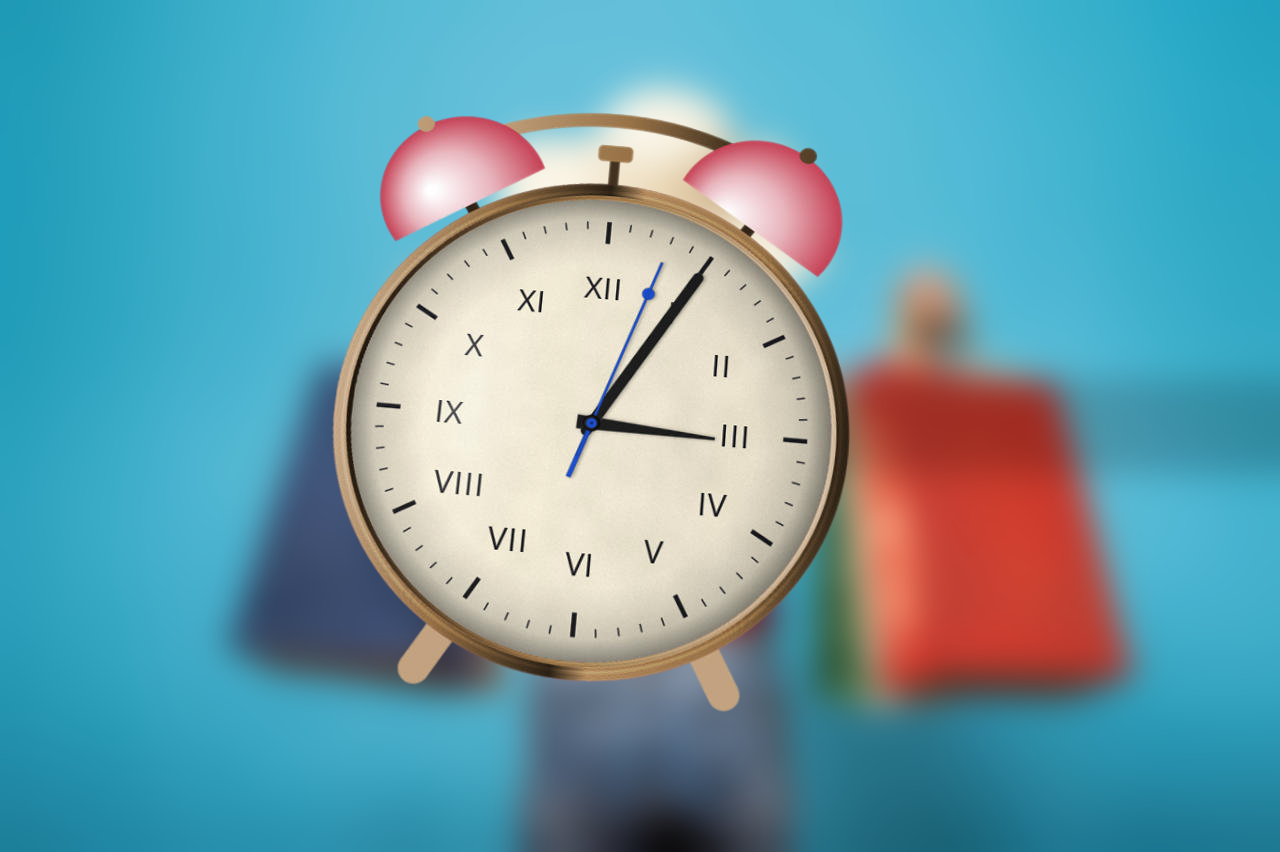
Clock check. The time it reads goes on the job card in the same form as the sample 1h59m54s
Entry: 3h05m03s
